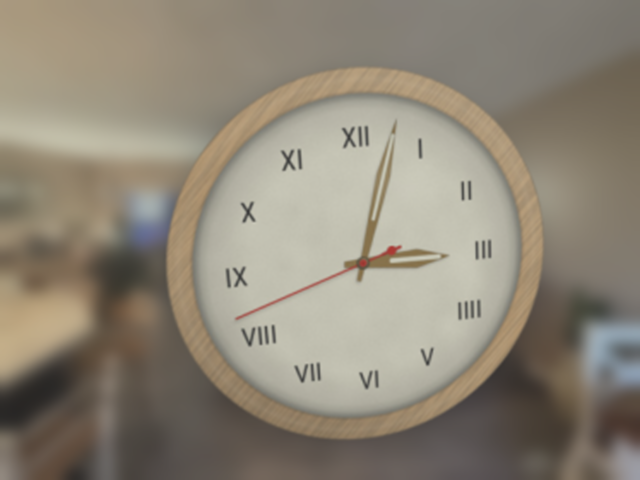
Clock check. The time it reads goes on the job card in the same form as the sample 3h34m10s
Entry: 3h02m42s
